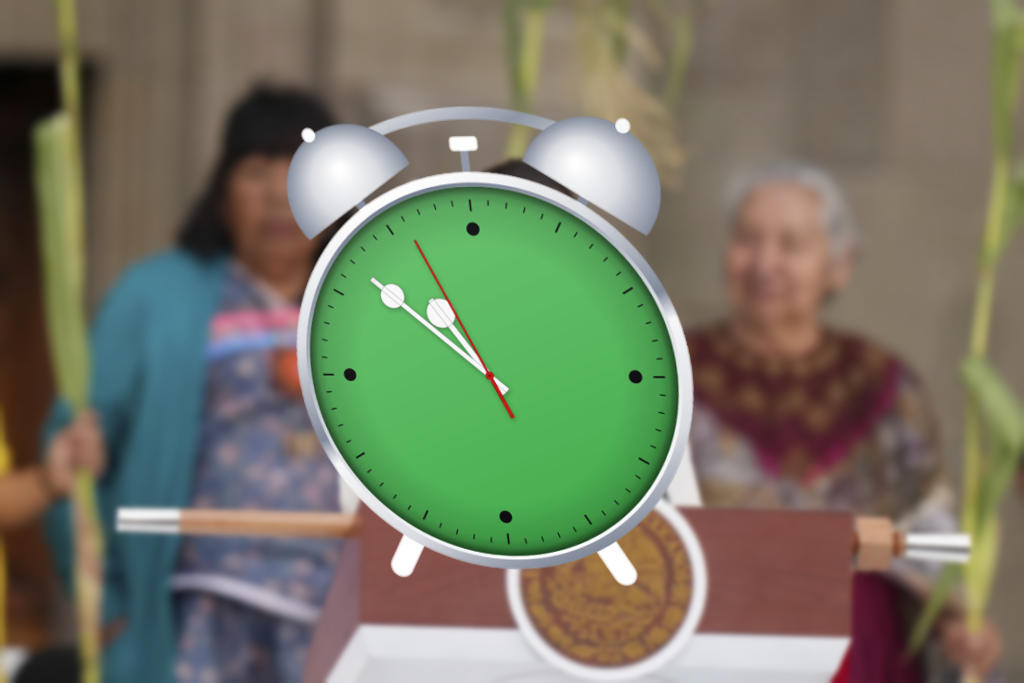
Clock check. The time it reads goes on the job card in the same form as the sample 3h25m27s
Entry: 10h51m56s
